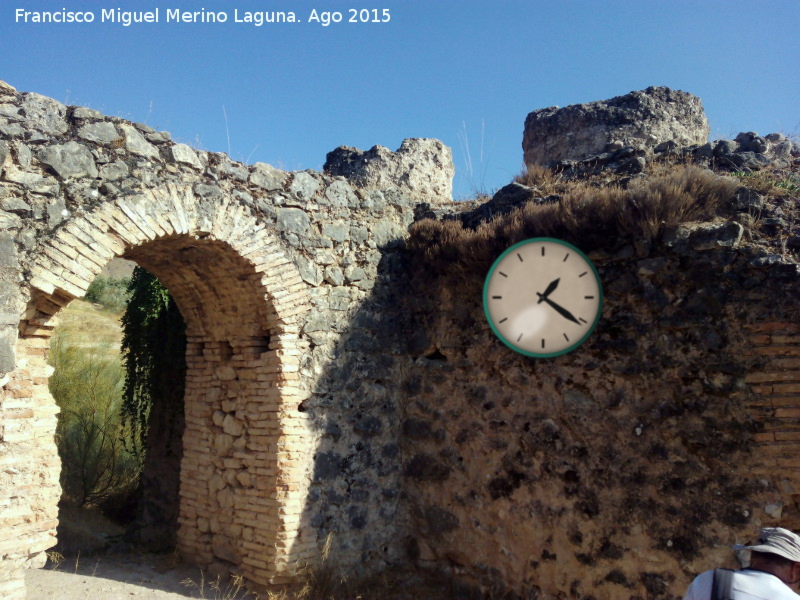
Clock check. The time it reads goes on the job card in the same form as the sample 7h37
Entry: 1h21
